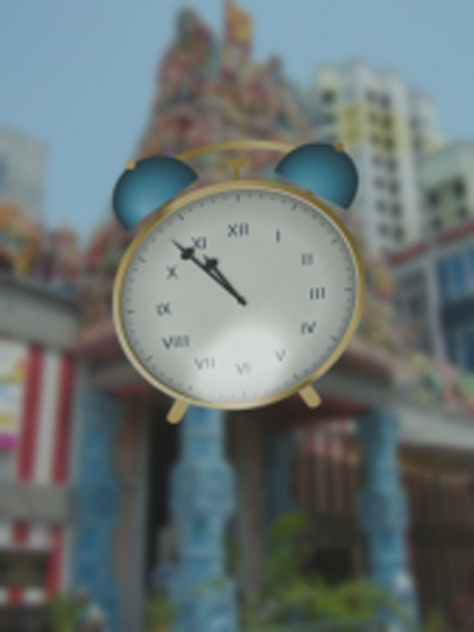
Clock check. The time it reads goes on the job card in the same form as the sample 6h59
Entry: 10h53
